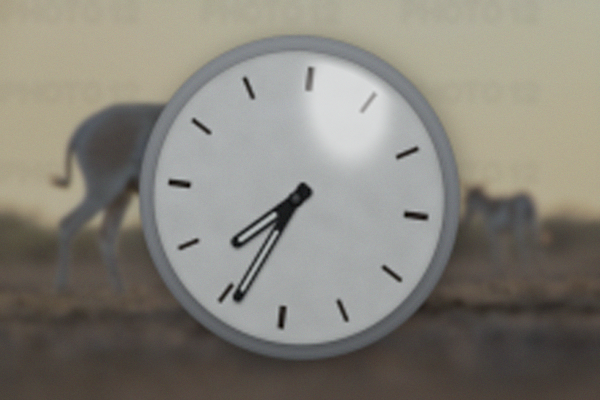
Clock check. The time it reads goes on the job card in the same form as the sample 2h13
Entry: 7h34
